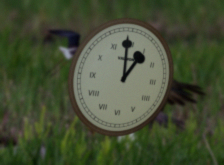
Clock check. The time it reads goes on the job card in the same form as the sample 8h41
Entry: 12h59
